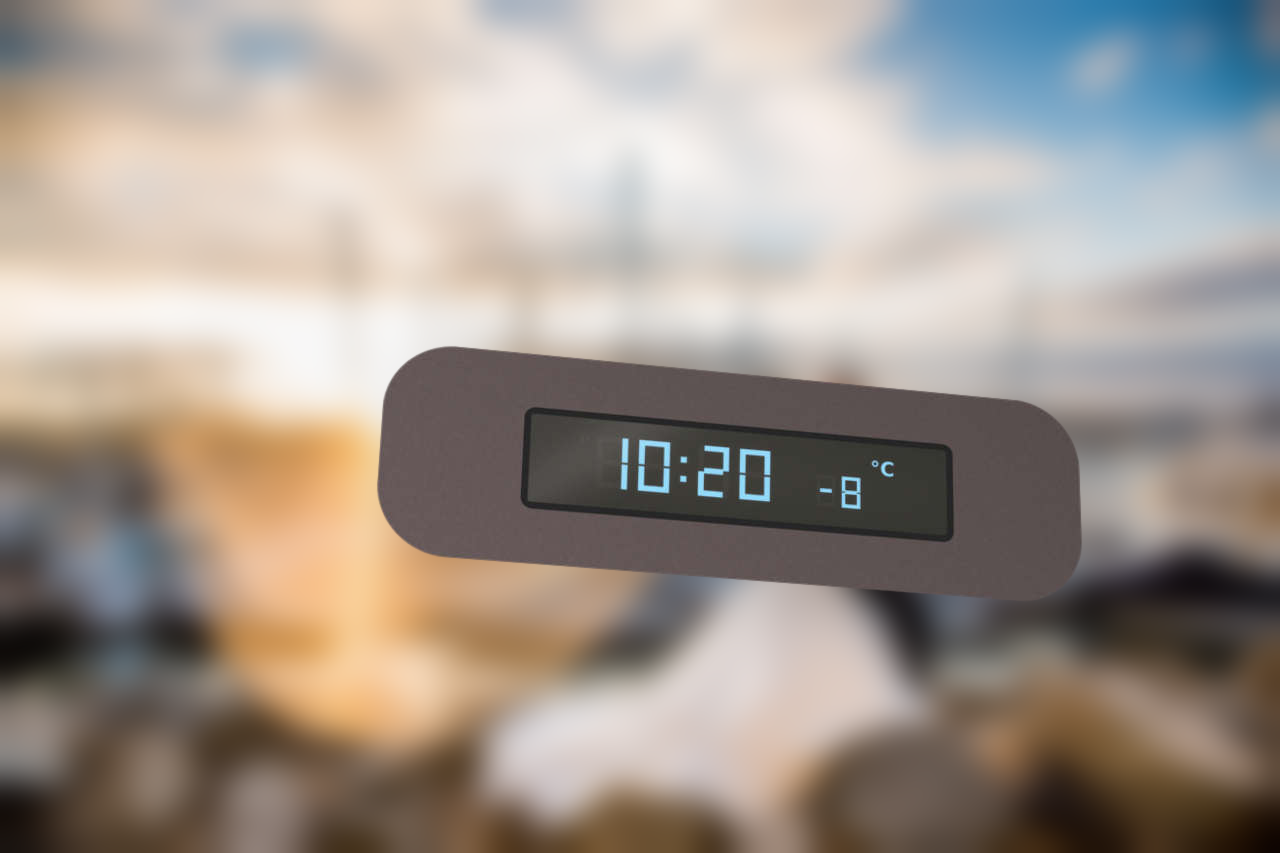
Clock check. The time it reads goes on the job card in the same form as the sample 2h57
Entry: 10h20
